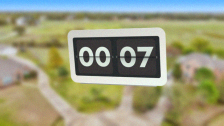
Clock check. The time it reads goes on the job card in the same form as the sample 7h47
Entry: 0h07
